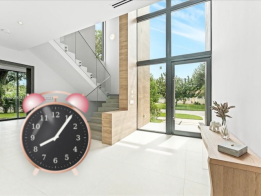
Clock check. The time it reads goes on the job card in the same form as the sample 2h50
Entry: 8h06
